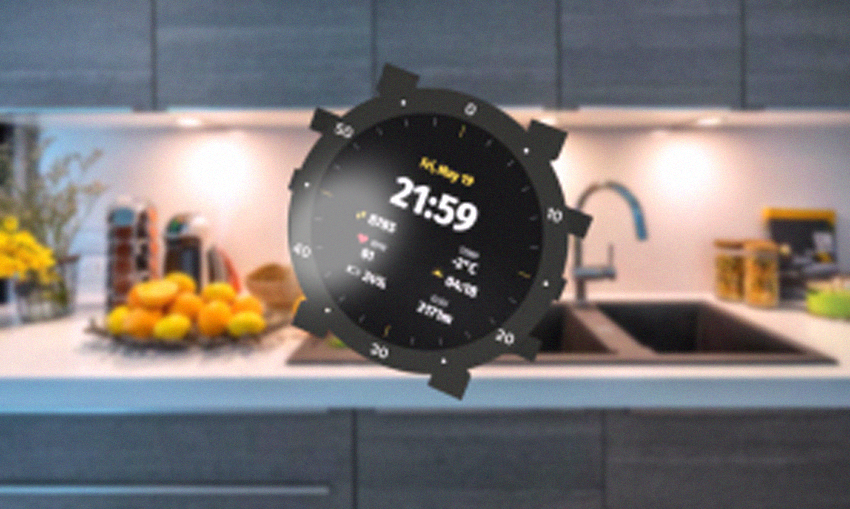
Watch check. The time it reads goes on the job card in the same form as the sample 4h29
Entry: 21h59
